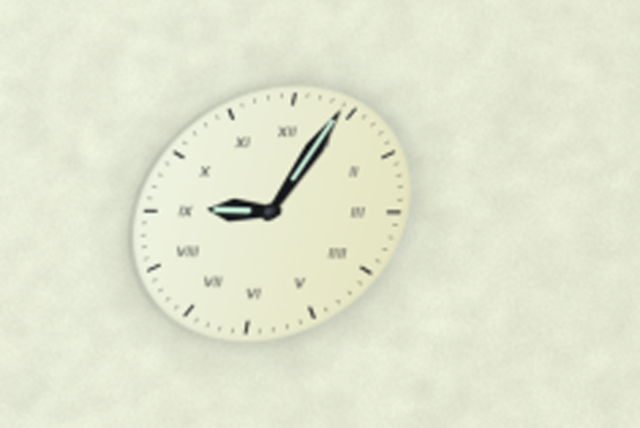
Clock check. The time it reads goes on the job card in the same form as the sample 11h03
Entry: 9h04
